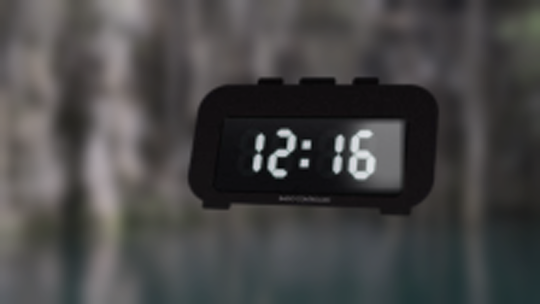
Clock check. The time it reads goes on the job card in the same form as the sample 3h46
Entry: 12h16
